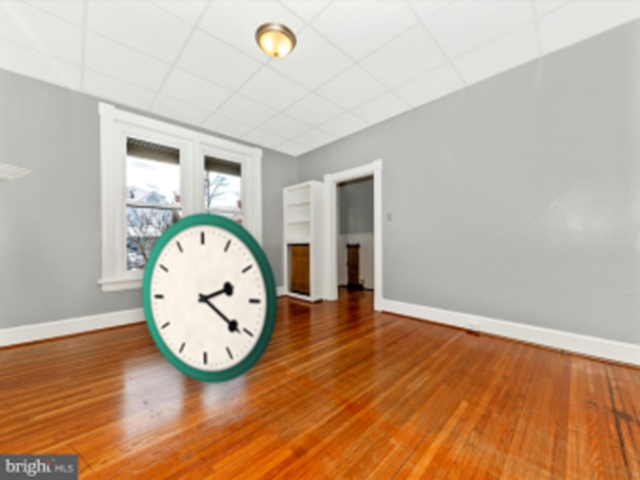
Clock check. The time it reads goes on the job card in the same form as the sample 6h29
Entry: 2h21
